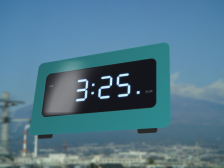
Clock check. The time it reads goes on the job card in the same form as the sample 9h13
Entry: 3h25
